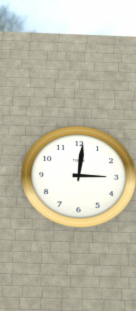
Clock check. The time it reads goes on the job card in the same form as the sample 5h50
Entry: 3h01
